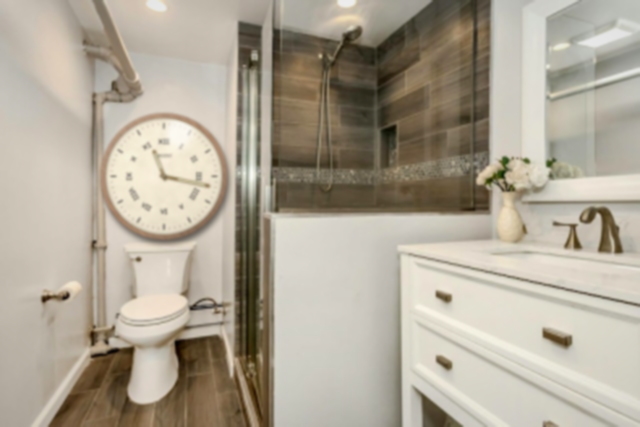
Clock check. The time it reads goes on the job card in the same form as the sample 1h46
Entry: 11h17
